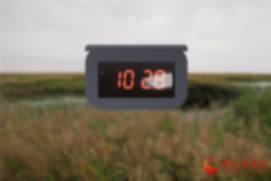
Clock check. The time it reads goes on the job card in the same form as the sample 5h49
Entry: 10h28
